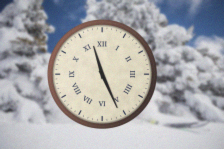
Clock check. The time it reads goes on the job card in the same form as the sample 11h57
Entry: 11h26
